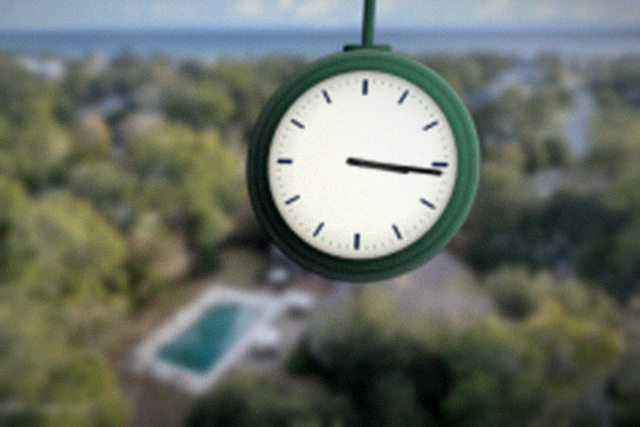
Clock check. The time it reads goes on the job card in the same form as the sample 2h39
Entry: 3h16
